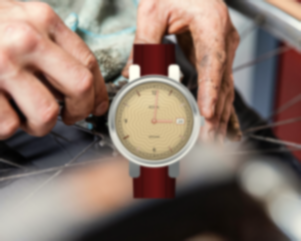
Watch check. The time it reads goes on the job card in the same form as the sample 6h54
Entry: 3h01
